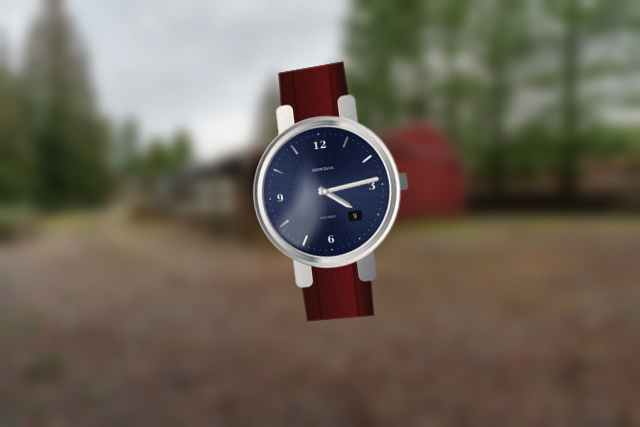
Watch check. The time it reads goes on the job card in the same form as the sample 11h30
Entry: 4h14
